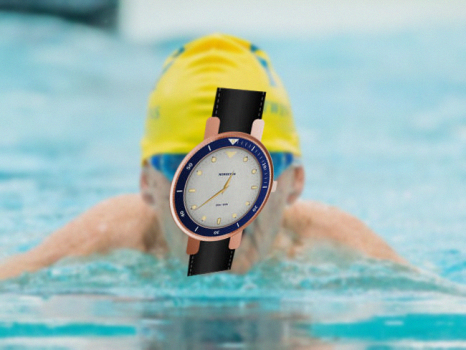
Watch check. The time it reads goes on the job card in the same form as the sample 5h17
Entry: 12h39
